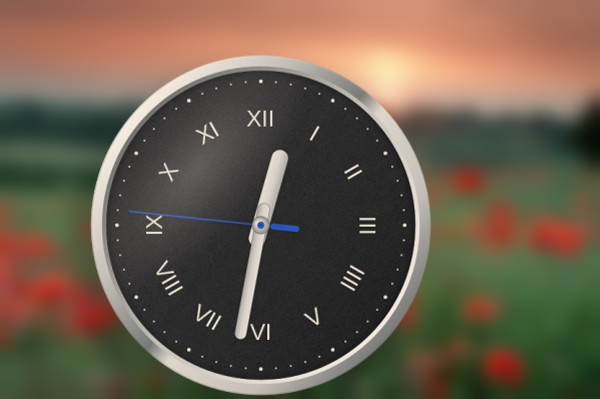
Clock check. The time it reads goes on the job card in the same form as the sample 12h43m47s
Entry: 12h31m46s
